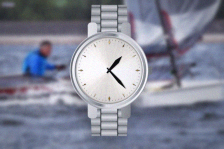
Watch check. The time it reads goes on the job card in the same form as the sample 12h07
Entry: 1h23
